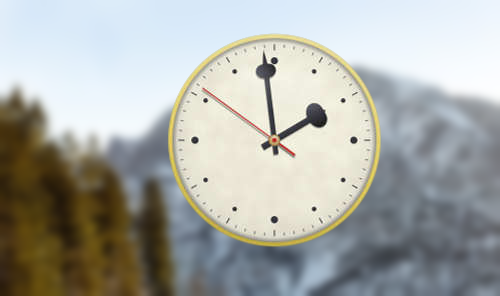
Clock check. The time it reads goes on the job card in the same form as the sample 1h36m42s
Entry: 1h58m51s
